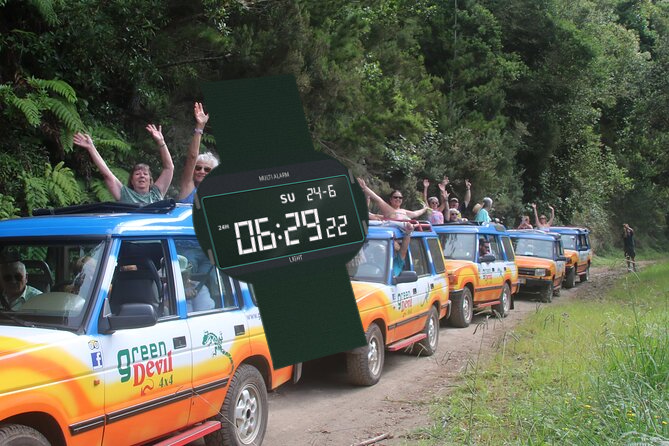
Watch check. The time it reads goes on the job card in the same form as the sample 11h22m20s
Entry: 6h29m22s
